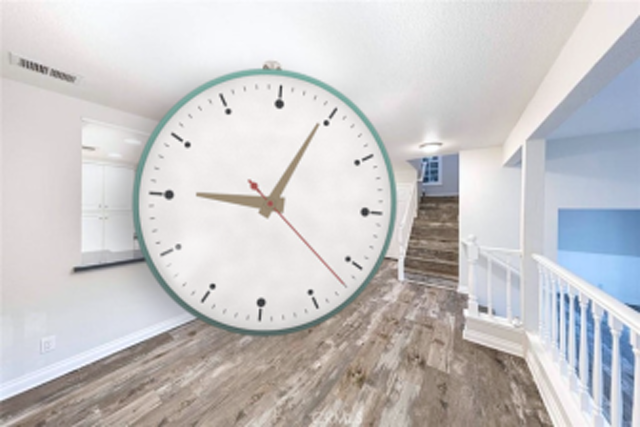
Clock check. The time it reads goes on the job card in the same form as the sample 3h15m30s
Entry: 9h04m22s
